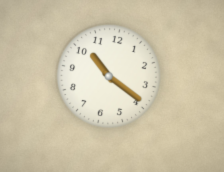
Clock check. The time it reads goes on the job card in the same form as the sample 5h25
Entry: 10h19
